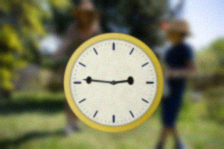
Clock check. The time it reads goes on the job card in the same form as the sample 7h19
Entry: 2h46
